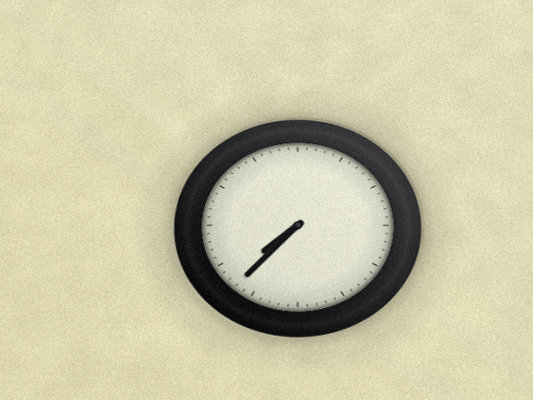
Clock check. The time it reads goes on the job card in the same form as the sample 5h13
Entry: 7h37
